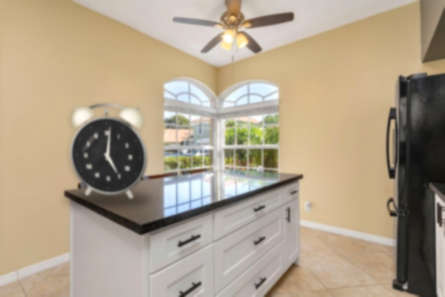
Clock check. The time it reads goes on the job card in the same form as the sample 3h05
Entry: 5h01
